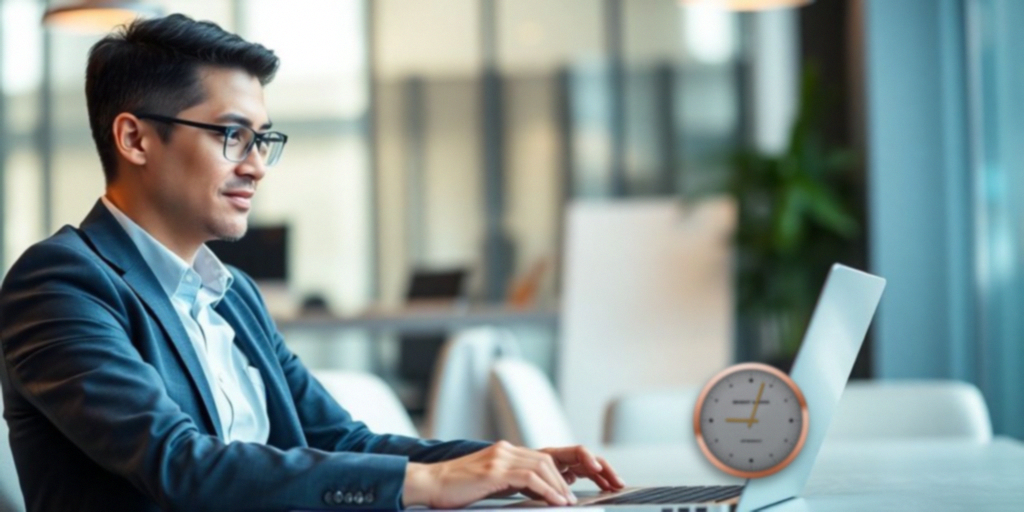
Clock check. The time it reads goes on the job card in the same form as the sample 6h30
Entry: 9h03
